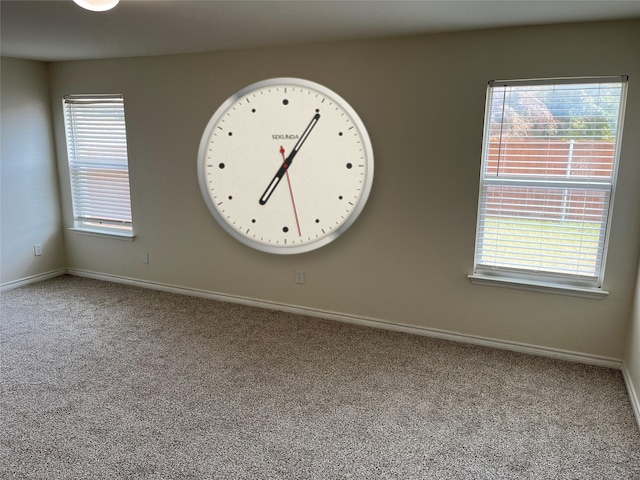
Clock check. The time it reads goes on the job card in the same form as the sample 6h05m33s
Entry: 7h05m28s
